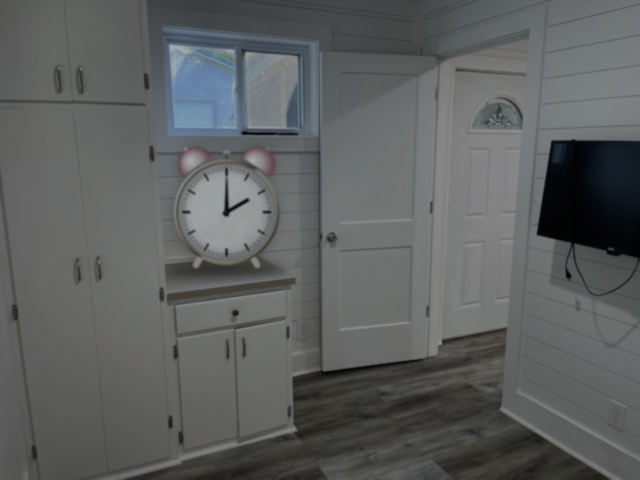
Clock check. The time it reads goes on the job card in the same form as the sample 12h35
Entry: 2h00
